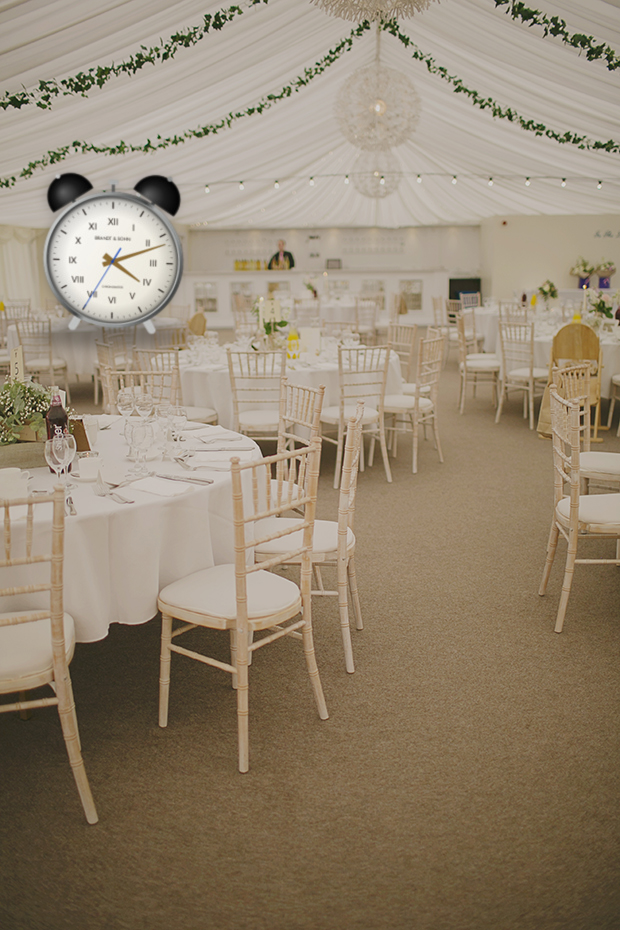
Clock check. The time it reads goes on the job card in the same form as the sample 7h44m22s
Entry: 4h11m35s
